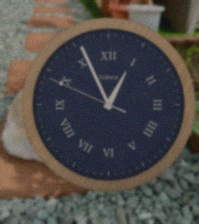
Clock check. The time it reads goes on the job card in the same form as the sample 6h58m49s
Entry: 12h55m49s
